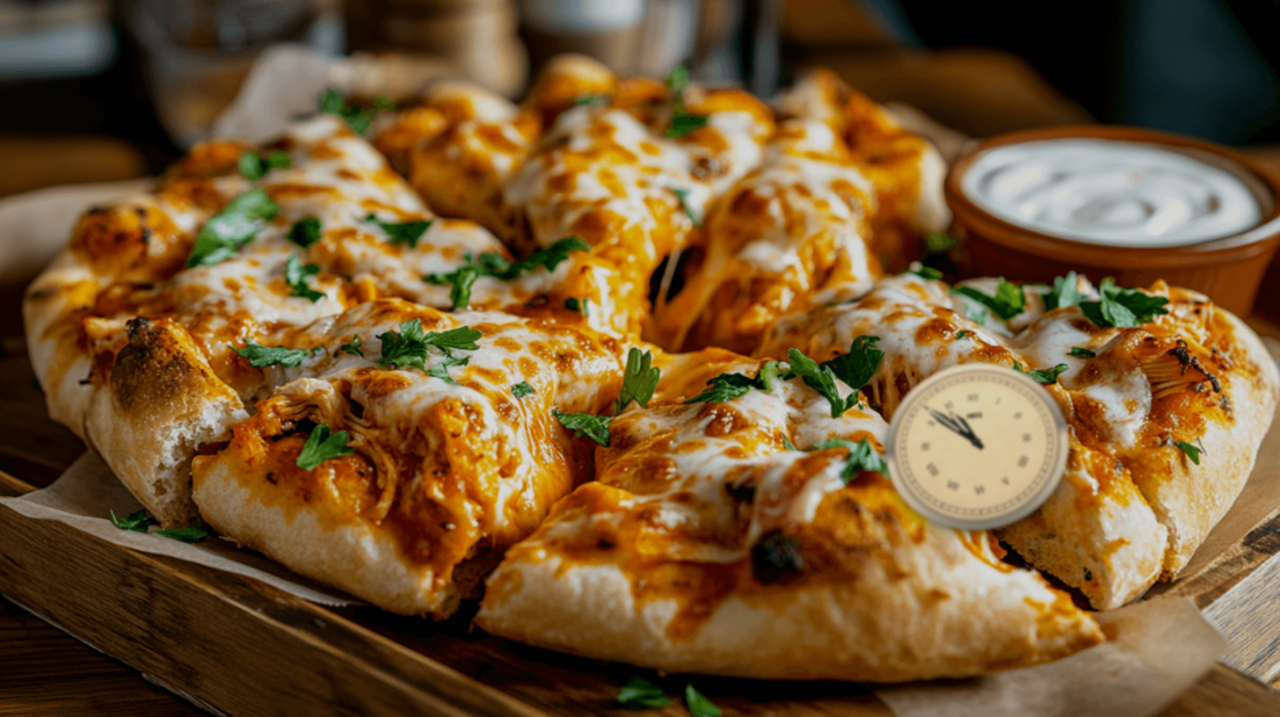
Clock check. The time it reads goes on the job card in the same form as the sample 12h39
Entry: 10h52
